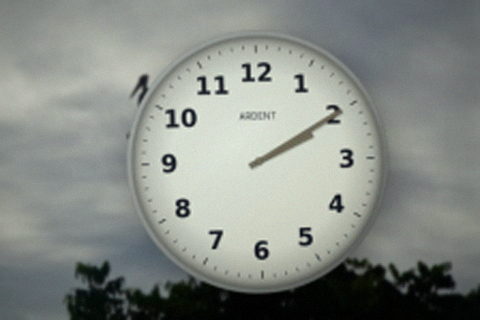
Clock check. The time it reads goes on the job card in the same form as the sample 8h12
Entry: 2h10
